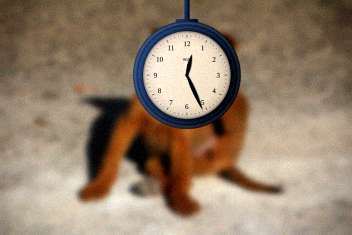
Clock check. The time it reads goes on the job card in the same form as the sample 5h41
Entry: 12h26
